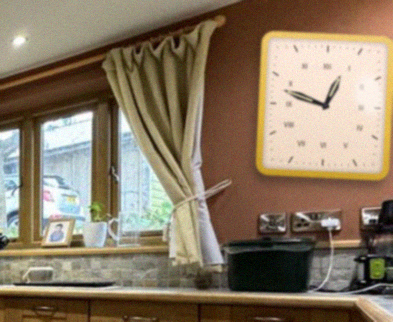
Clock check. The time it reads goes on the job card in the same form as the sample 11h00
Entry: 12h48
